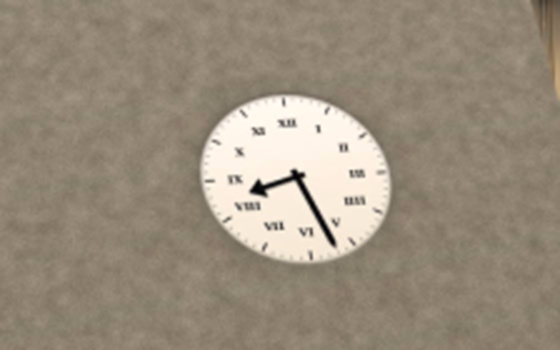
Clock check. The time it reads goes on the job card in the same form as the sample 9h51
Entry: 8h27
